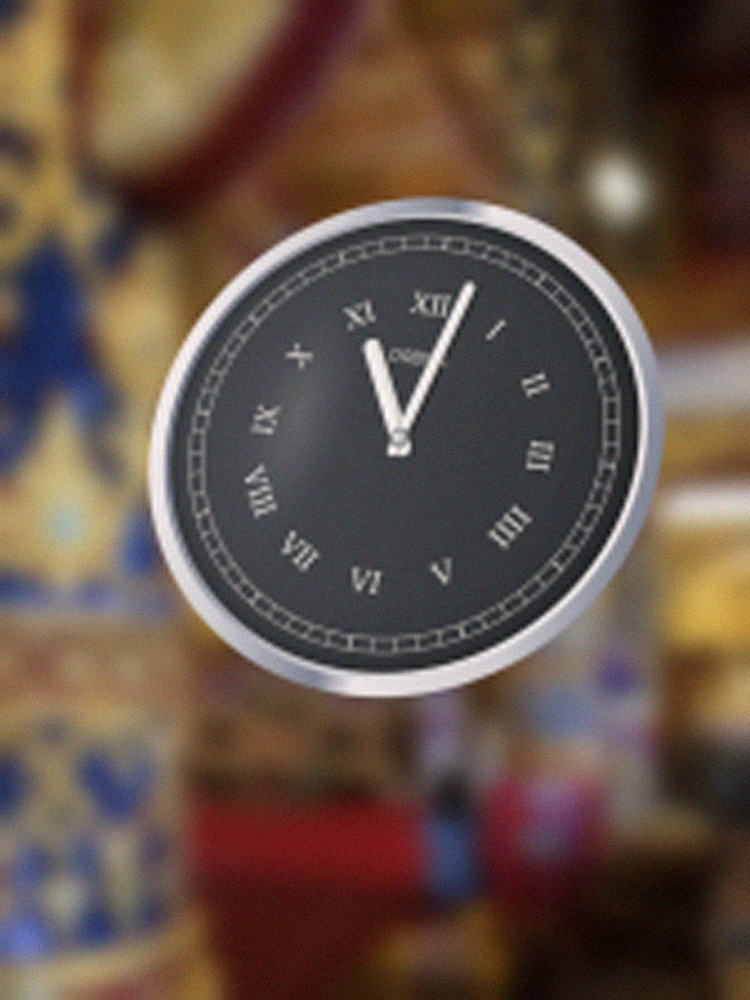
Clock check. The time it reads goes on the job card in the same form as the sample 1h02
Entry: 11h02
